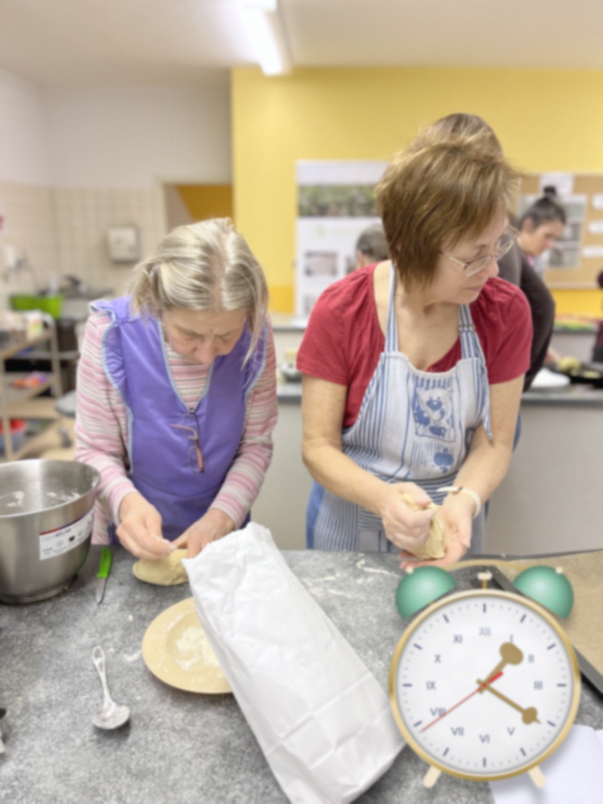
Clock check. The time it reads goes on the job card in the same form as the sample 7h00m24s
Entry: 1h20m39s
